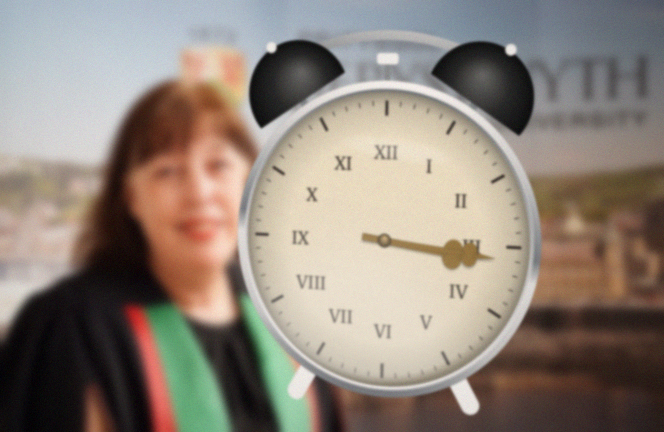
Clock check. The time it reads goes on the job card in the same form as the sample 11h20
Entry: 3h16
